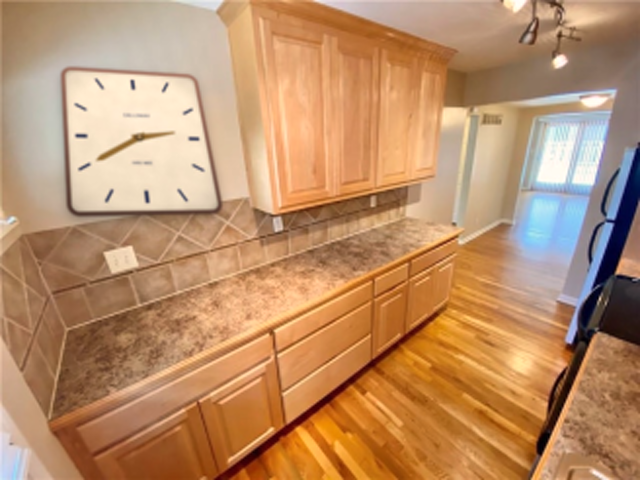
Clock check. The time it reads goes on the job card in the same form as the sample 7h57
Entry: 2h40
